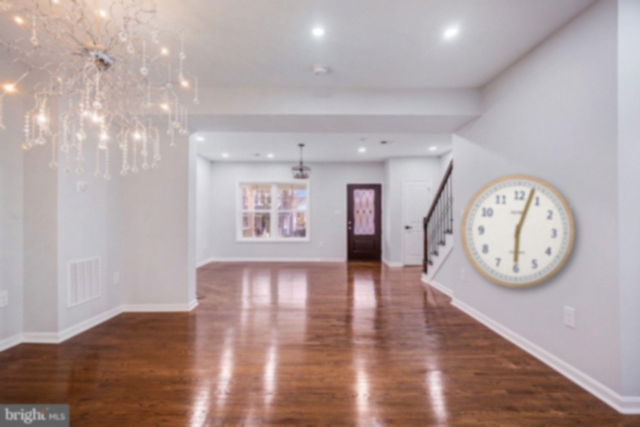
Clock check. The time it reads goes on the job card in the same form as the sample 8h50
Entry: 6h03
